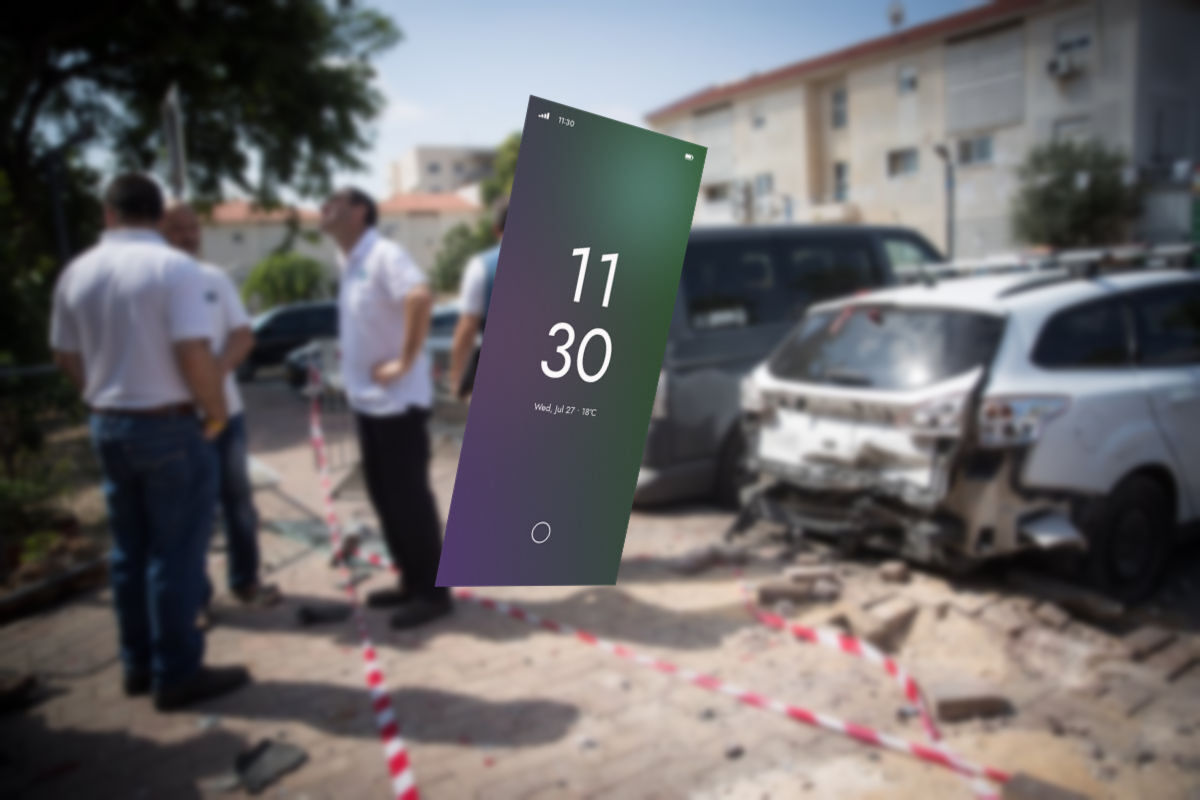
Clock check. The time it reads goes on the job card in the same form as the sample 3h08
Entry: 11h30
